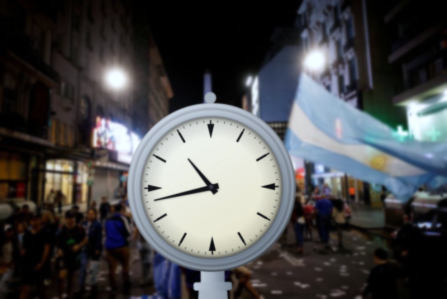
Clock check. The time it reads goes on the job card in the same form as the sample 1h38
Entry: 10h43
